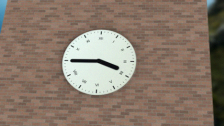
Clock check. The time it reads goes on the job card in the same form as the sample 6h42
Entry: 3h45
